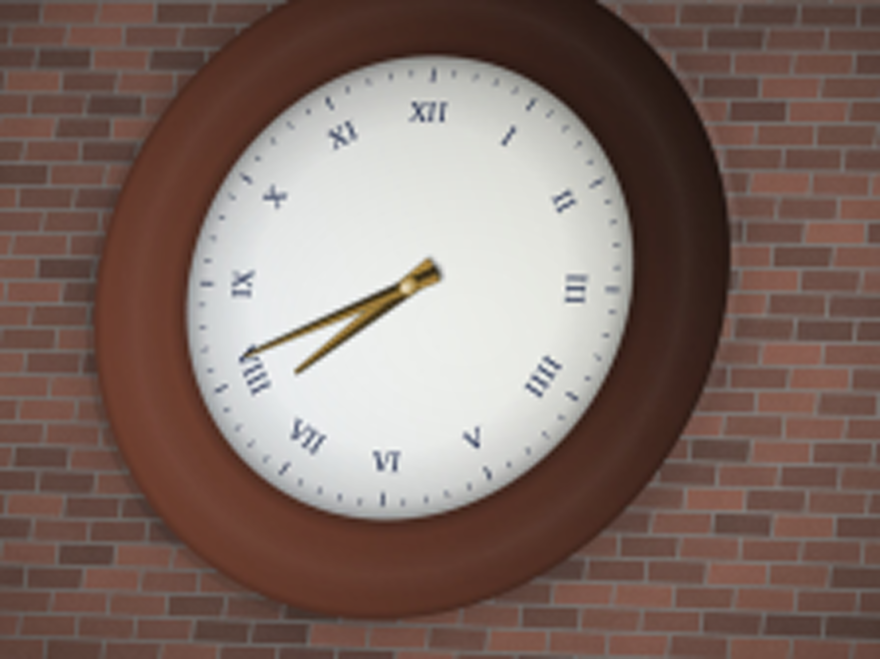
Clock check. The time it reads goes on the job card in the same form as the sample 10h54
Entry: 7h41
